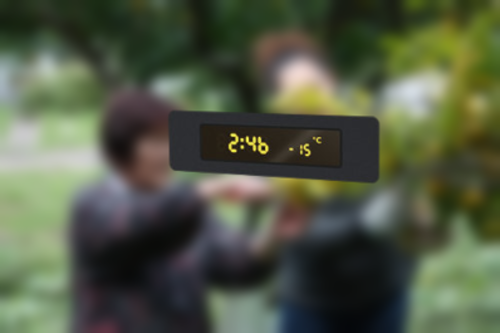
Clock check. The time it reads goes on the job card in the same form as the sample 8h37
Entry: 2h46
